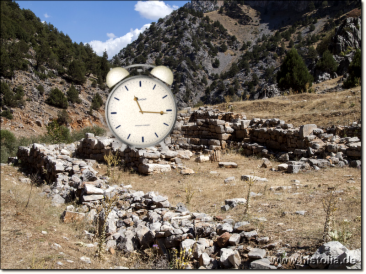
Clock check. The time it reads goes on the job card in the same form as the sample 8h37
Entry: 11h16
